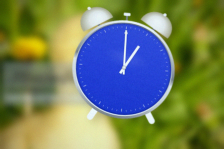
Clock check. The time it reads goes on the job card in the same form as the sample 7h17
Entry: 1h00
